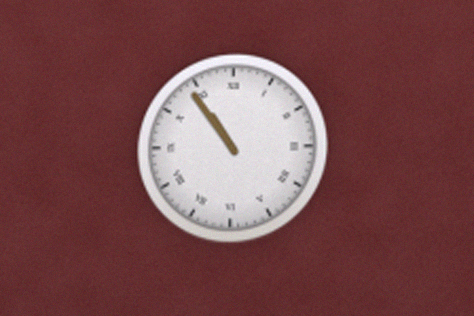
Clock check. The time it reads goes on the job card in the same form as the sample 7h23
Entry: 10h54
